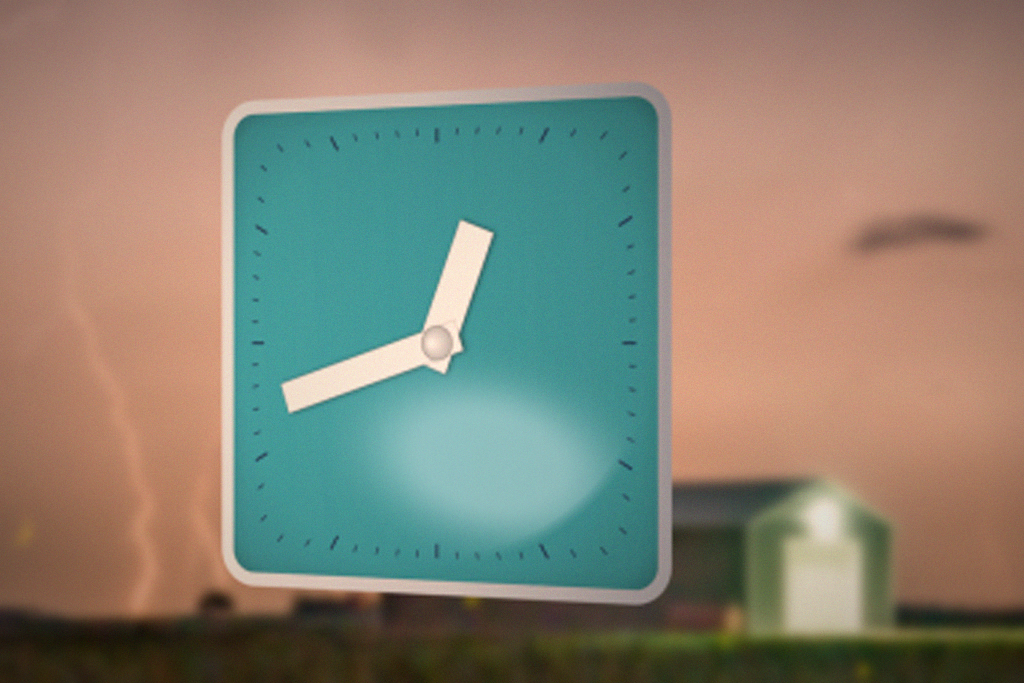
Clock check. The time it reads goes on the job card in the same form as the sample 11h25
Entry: 12h42
